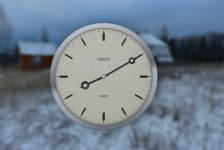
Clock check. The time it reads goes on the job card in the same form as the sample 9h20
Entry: 8h10
